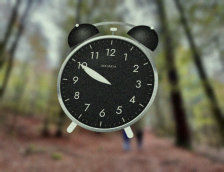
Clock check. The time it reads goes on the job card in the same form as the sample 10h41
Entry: 9h50
